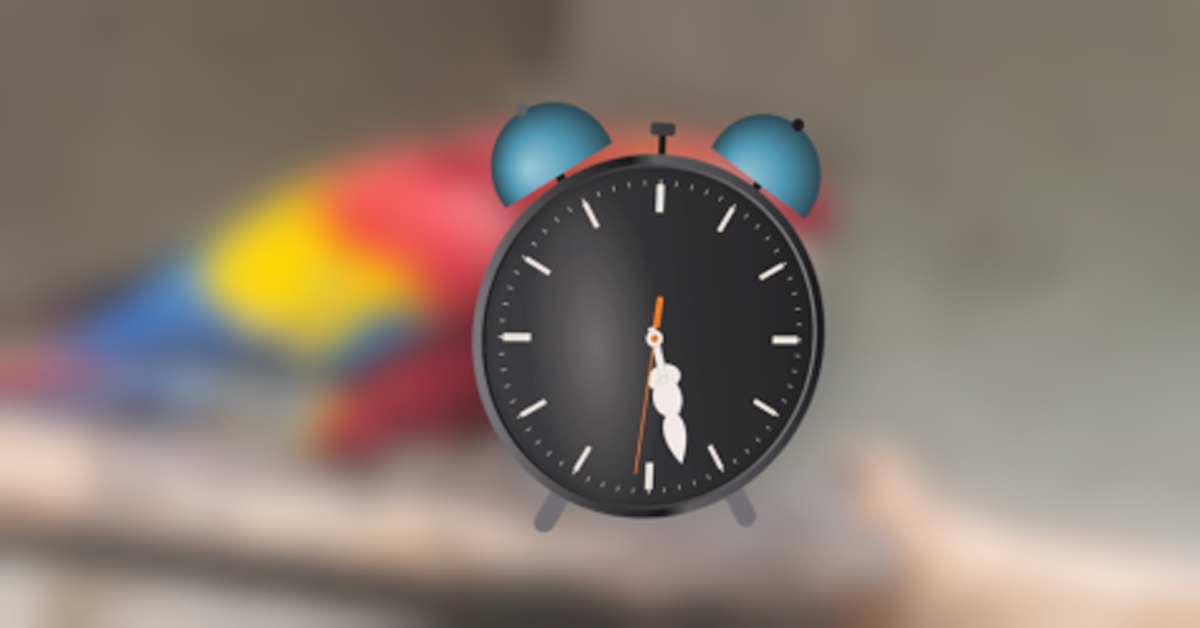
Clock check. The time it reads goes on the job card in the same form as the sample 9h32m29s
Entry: 5h27m31s
